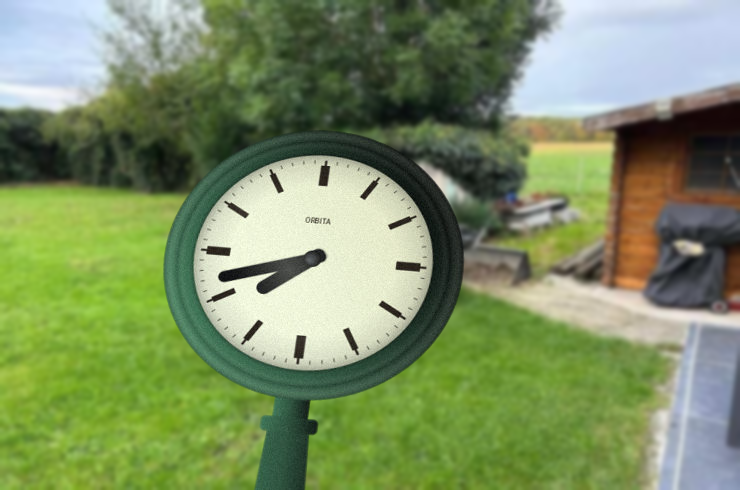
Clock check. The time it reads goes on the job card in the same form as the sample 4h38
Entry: 7h42
